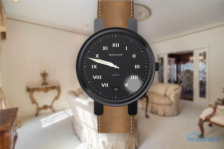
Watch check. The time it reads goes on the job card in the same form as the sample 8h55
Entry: 9h48
